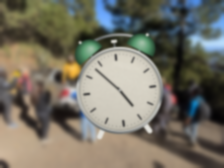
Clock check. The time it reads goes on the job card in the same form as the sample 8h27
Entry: 4h53
